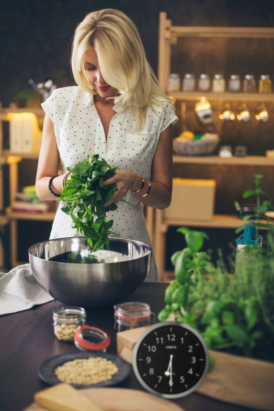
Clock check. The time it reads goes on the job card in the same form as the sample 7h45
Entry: 6h30
